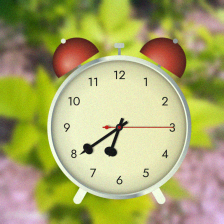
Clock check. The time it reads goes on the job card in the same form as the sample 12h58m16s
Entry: 6h39m15s
